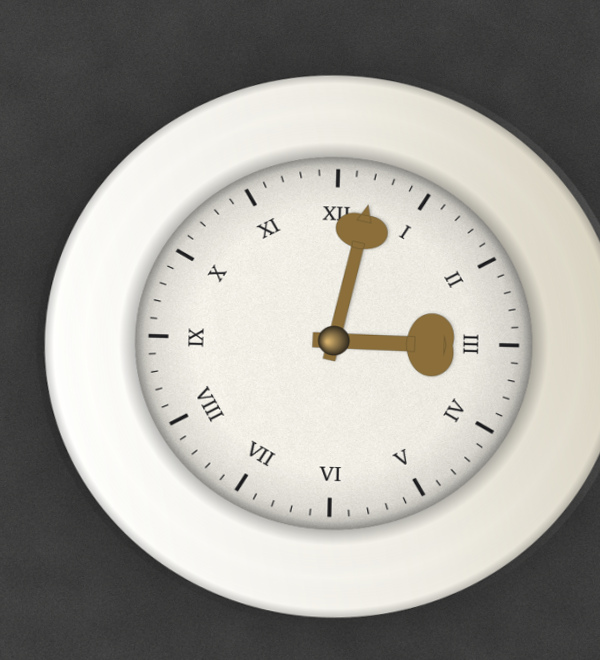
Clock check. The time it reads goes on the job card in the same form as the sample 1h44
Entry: 3h02
